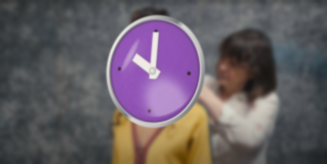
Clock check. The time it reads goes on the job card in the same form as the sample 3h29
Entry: 10h00
